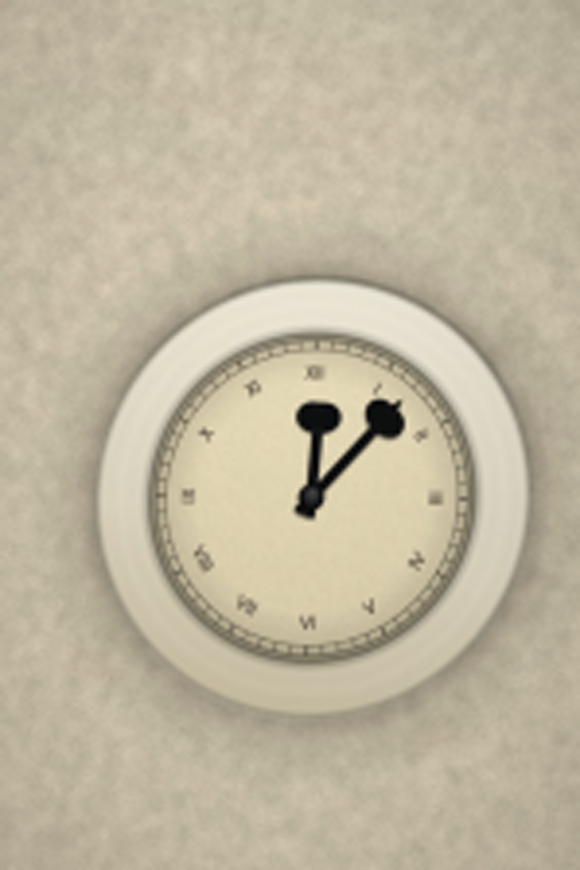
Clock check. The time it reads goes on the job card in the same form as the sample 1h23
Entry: 12h07
